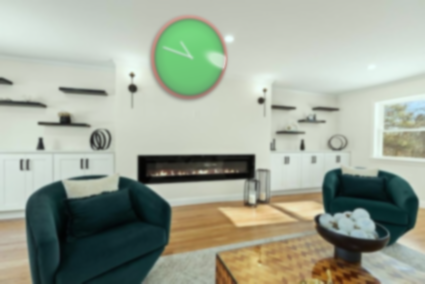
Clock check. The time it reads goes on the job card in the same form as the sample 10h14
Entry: 10h48
